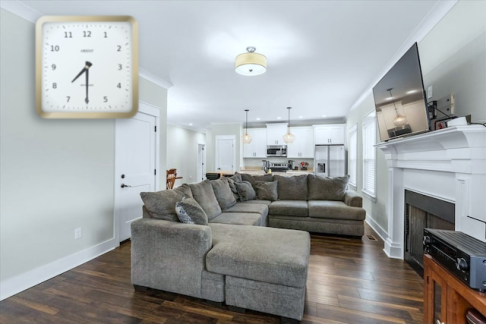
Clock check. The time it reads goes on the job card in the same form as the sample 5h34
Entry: 7h30
